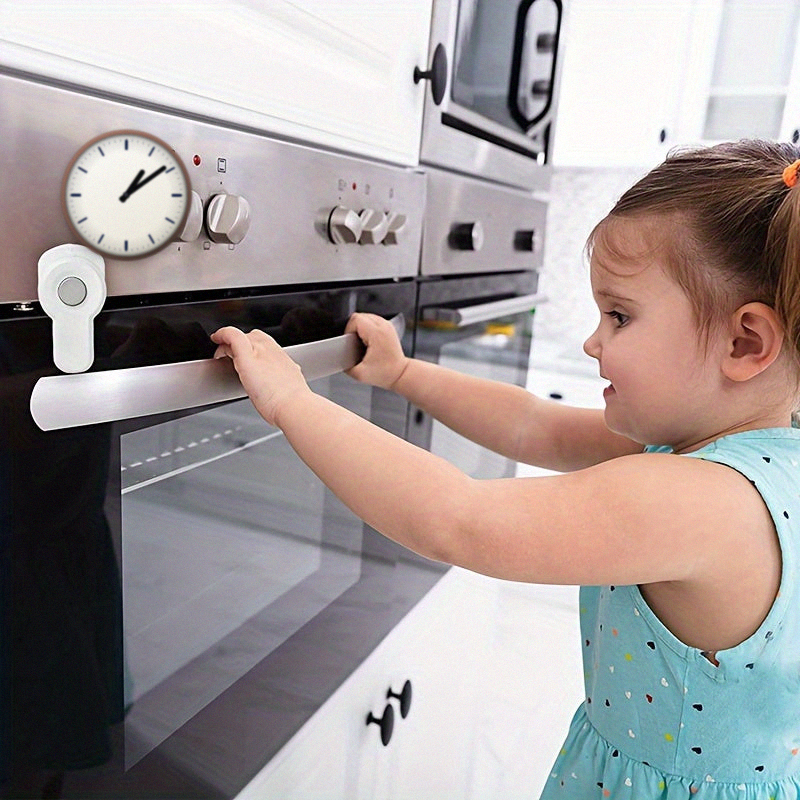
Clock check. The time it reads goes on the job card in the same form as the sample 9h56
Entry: 1h09
